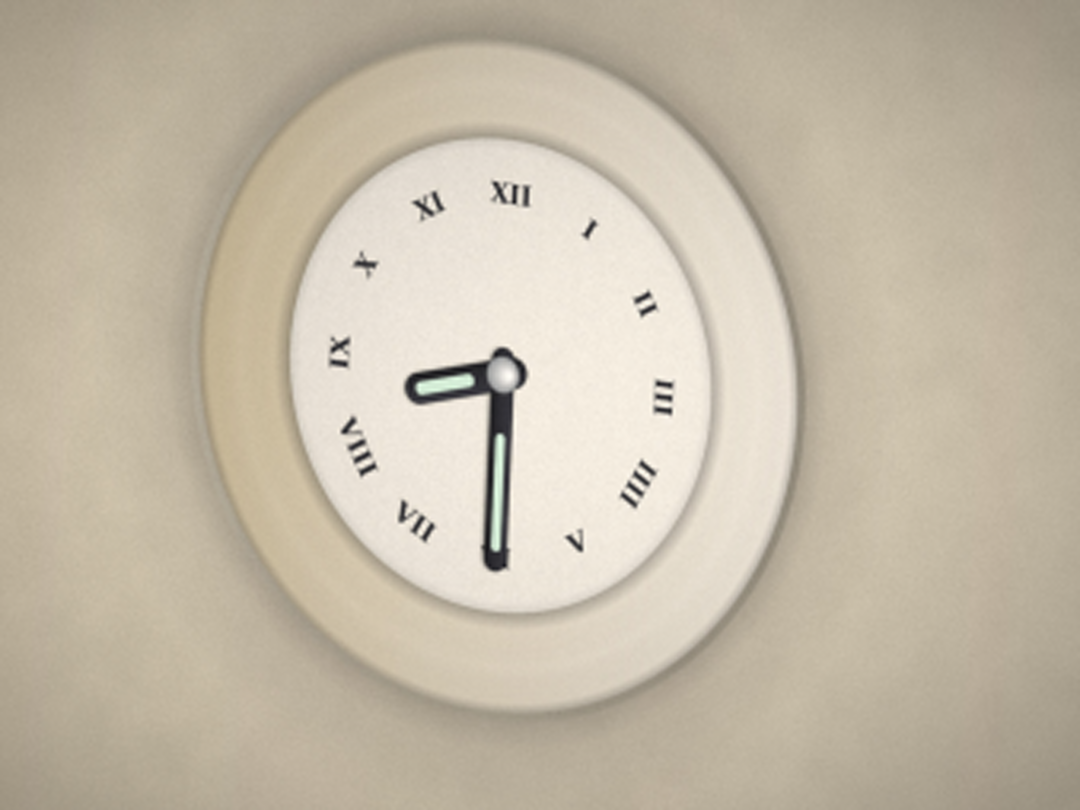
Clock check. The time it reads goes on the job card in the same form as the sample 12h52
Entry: 8h30
